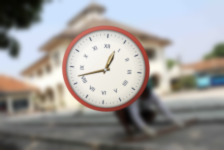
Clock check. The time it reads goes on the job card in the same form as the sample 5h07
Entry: 12h42
